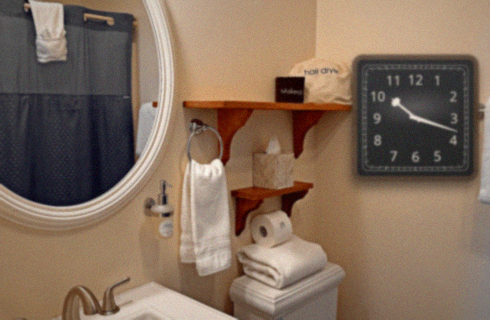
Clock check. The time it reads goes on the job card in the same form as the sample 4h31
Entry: 10h18
